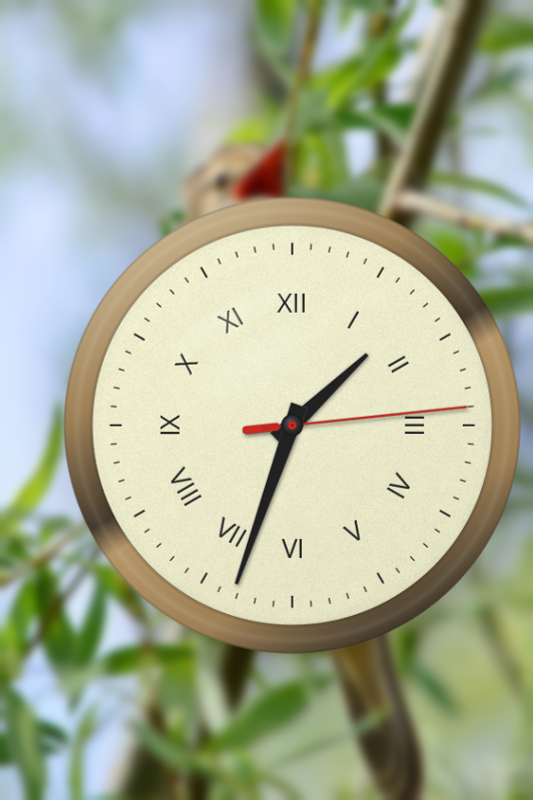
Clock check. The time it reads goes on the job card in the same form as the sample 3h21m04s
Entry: 1h33m14s
